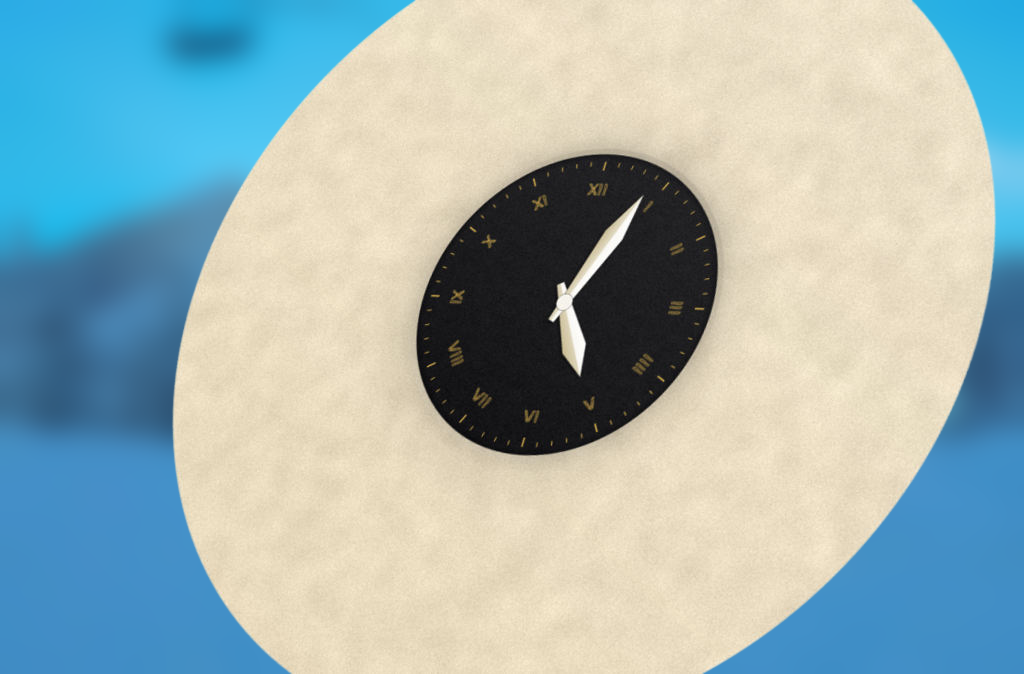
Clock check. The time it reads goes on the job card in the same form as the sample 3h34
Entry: 5h04
